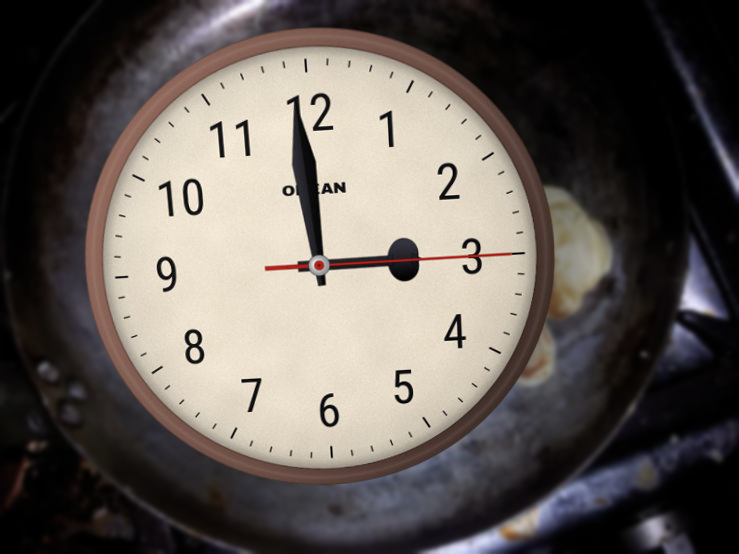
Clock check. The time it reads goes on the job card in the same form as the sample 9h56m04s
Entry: 2h59m15s
